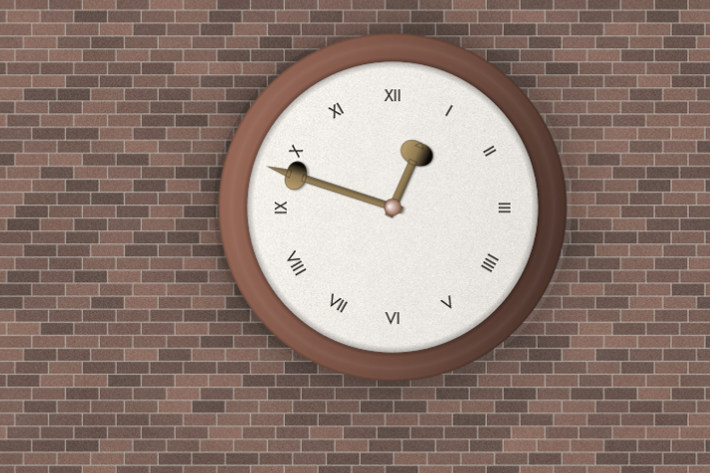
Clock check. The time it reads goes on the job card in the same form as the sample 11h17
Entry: 12h48
